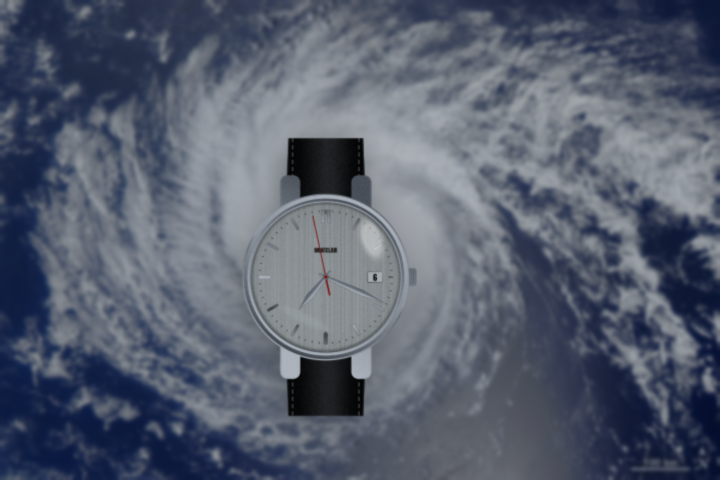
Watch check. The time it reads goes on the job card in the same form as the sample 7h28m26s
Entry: 7h18m58s
